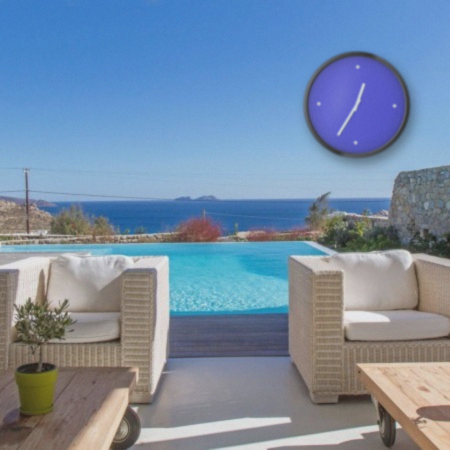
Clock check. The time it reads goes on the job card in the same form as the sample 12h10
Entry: 12h35
